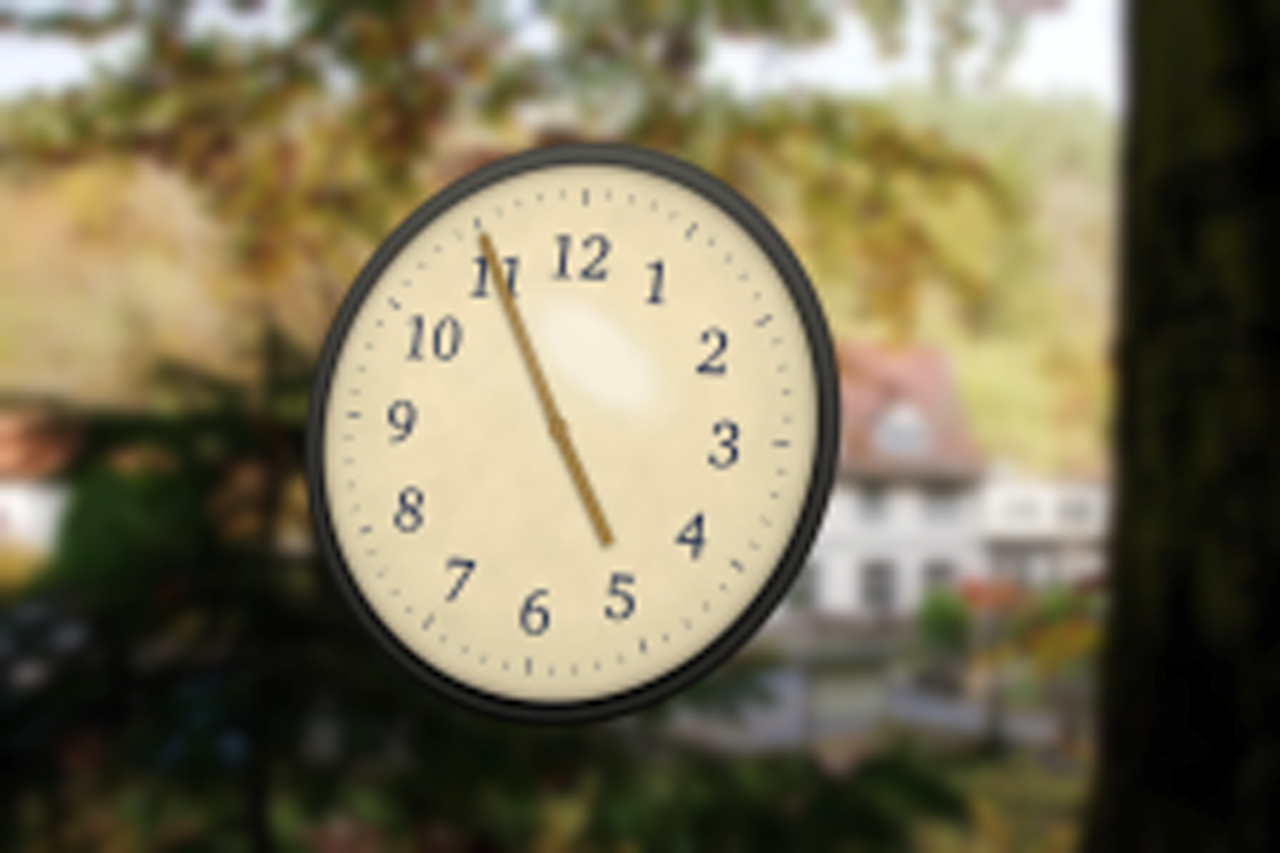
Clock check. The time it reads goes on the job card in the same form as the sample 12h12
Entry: 4h55
